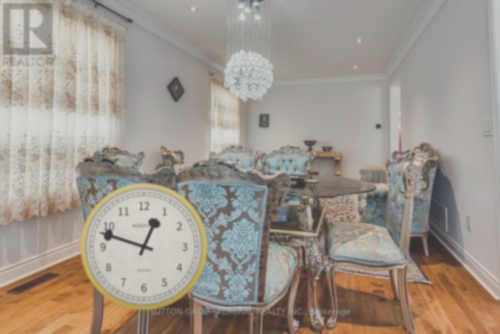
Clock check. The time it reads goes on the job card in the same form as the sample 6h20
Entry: 12h48
